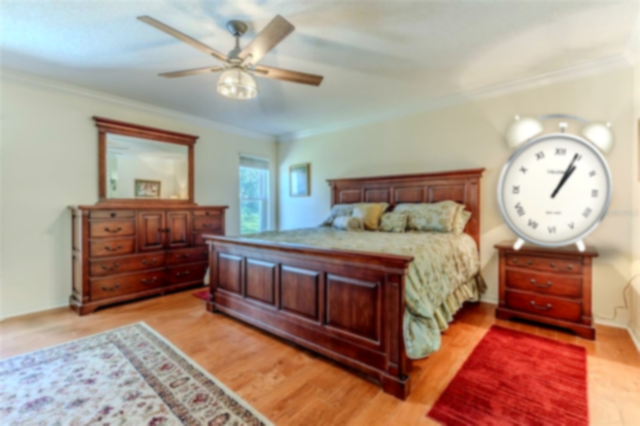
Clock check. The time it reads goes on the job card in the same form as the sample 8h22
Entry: 1h04
